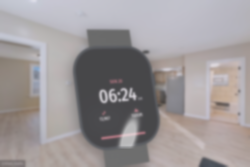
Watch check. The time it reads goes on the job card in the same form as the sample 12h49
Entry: 6h24
